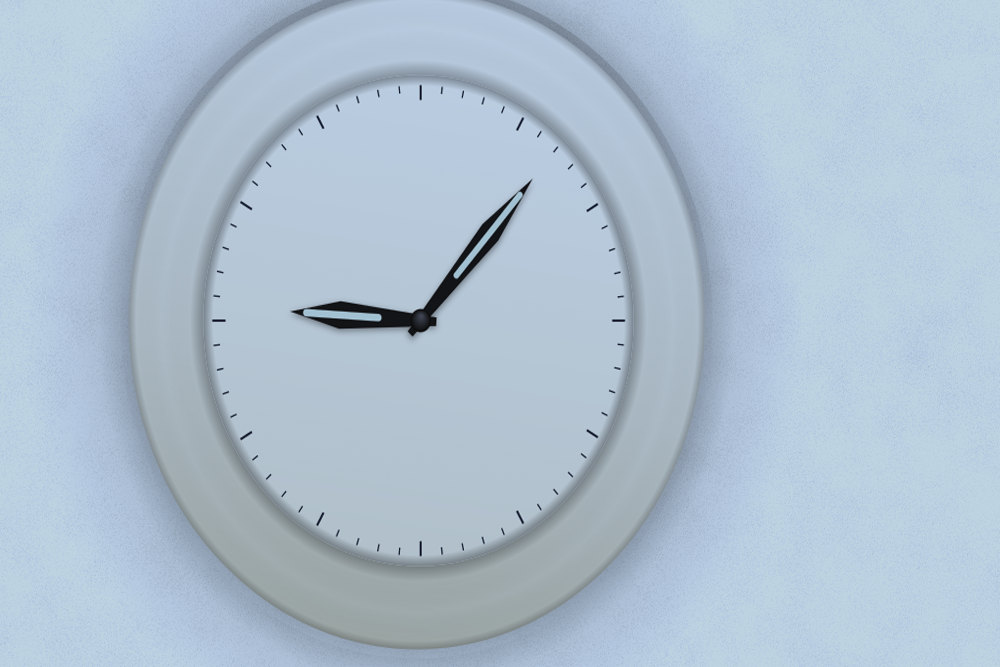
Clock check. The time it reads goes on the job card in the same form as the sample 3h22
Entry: 9h07
